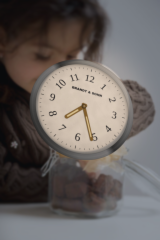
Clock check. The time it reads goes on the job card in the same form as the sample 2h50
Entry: 7h26
